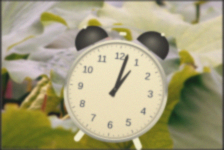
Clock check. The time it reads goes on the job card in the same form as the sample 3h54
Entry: 1h02
